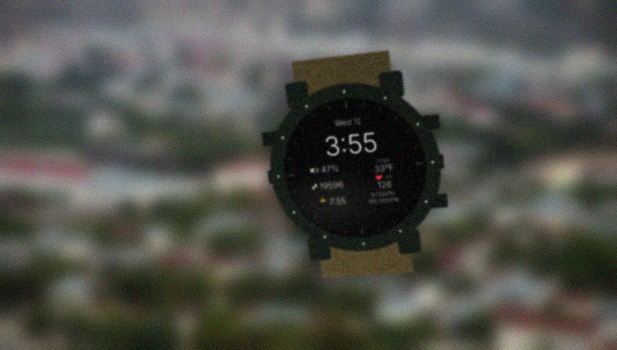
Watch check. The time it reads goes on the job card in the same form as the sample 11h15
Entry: 3h55
